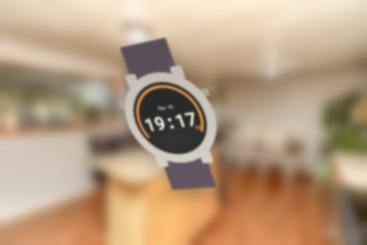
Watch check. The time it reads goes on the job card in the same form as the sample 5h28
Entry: 19h17
